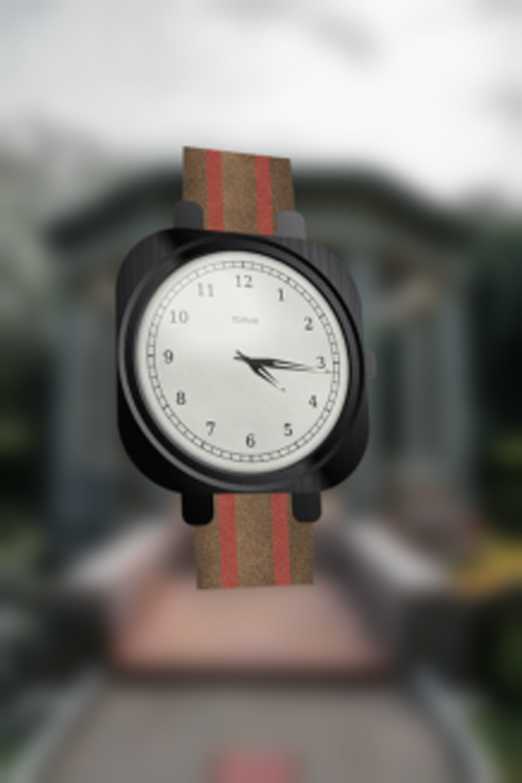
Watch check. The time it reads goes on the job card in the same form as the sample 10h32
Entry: 4h16
